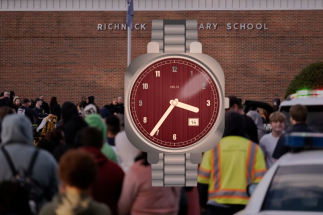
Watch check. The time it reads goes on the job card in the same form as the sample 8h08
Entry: 3h36
